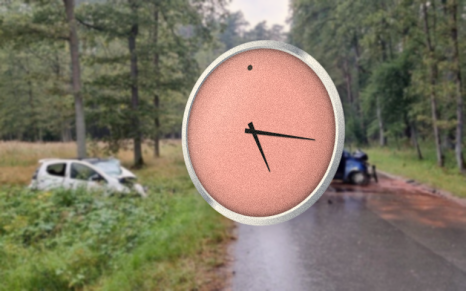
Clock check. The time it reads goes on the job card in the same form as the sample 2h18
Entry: 5h17
